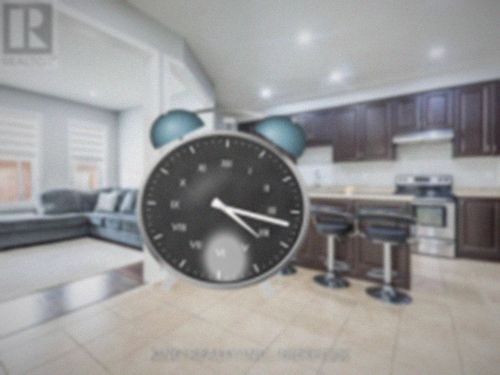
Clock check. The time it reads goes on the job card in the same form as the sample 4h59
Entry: 4h17
